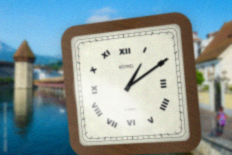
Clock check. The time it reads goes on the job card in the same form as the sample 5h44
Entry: 1h10
